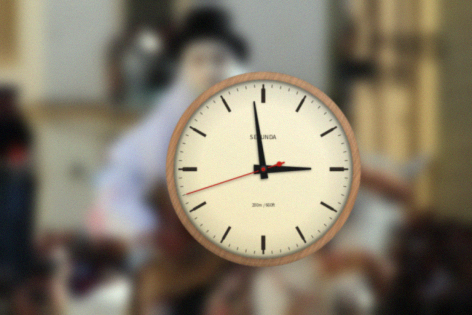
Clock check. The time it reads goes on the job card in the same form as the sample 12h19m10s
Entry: 2h58m42s
